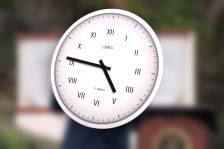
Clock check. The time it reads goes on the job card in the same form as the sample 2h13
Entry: 4h46
